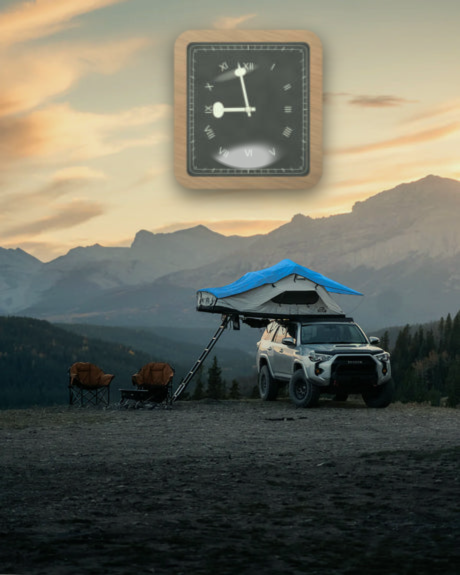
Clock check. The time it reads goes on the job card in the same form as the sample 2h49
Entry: 8h58
